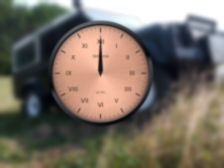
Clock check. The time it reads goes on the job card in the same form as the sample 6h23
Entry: 12h00
